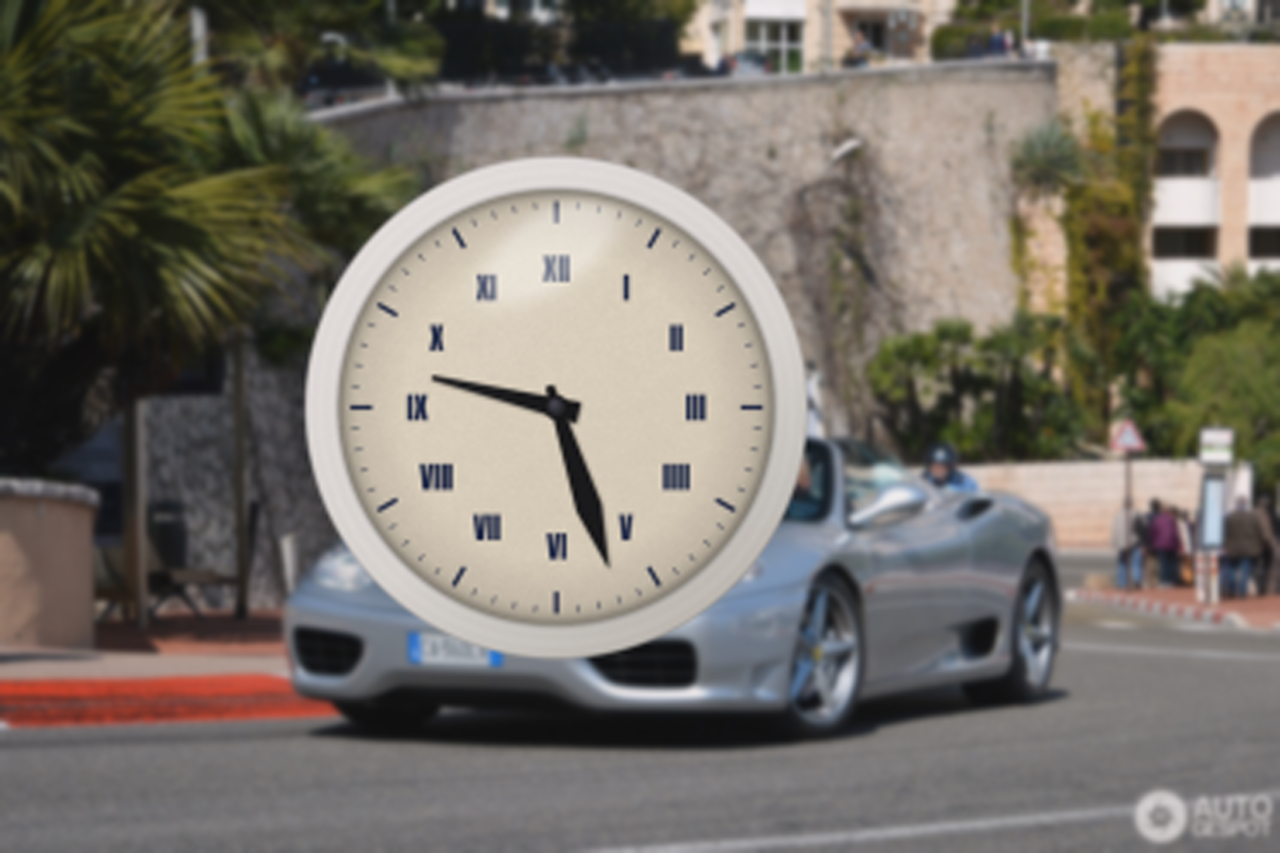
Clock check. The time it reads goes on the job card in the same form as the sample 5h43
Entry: 9h27
